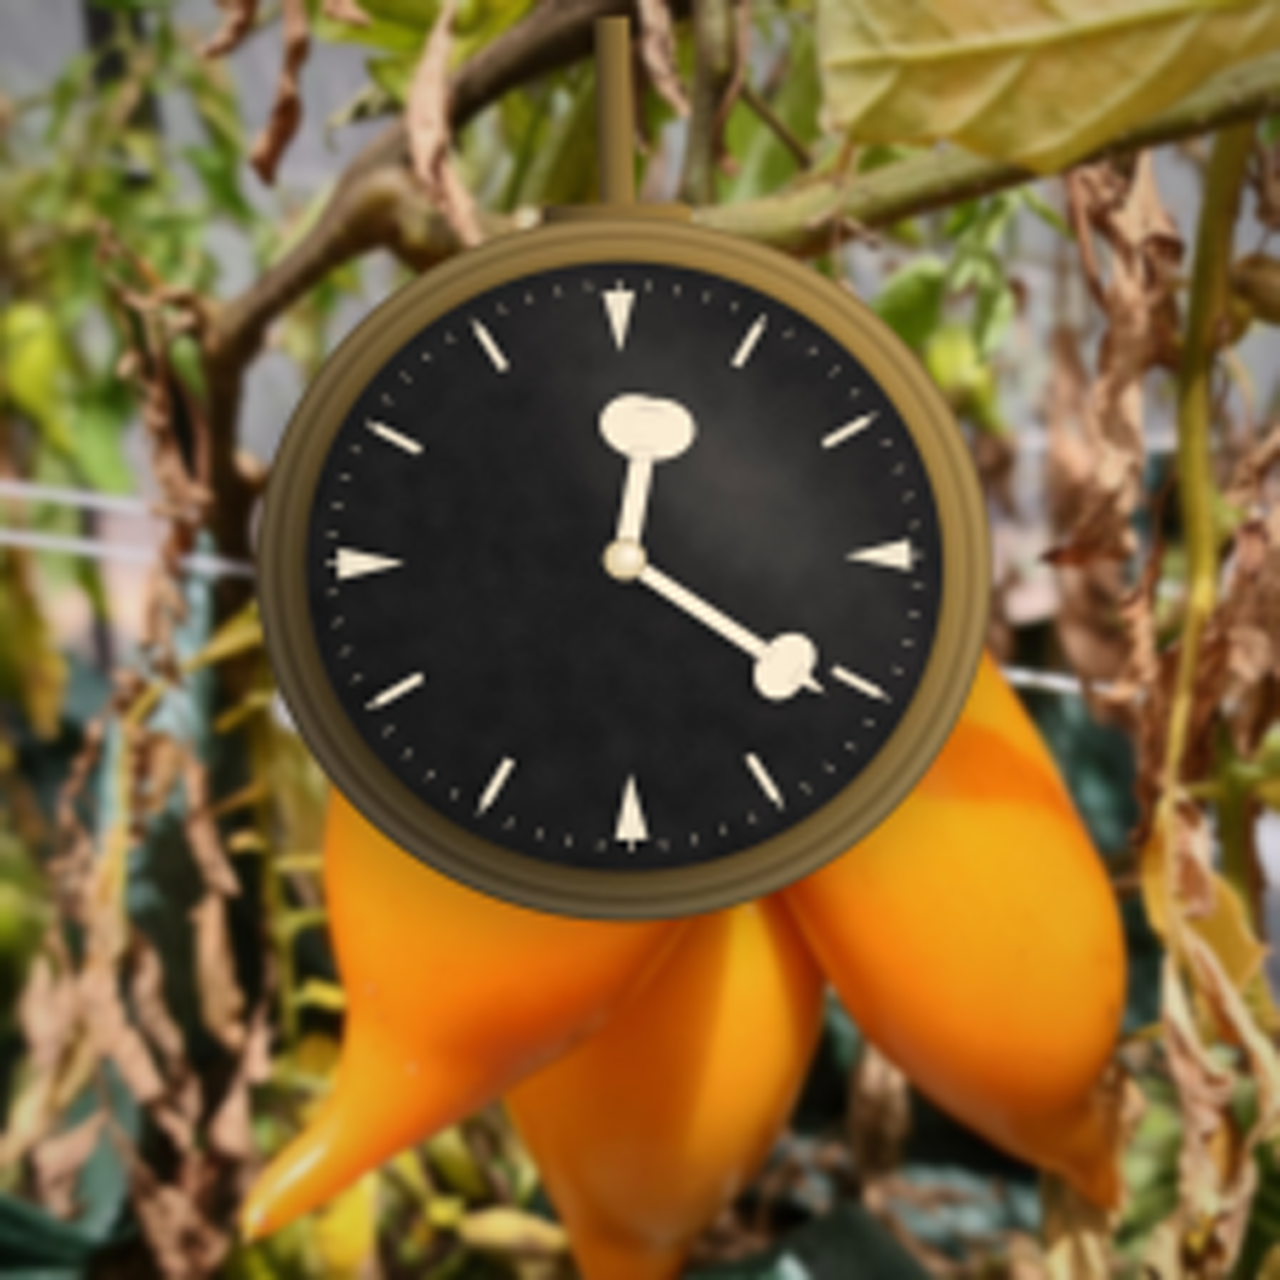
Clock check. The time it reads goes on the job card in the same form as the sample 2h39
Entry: 12h21
